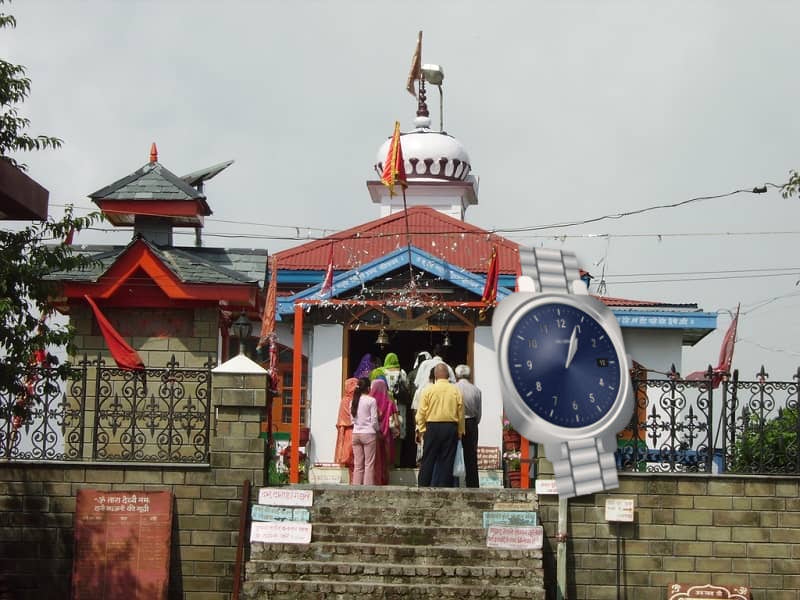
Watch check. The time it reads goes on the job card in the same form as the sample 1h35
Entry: 1h04
